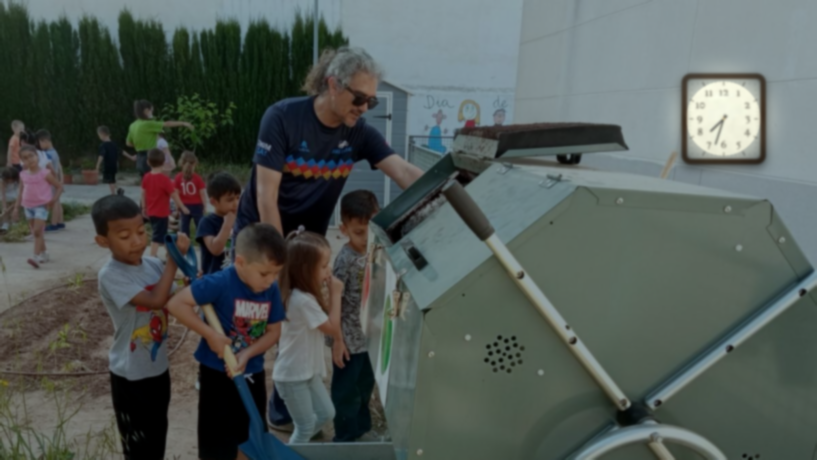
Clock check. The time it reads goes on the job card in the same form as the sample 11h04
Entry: 7h33
